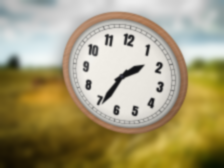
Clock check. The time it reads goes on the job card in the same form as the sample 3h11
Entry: 1h34
